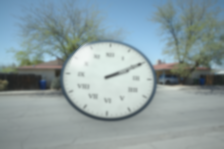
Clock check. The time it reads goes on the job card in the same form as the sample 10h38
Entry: 2h10
